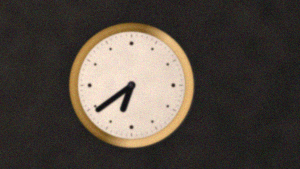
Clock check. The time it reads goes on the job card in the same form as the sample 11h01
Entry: 6h39
